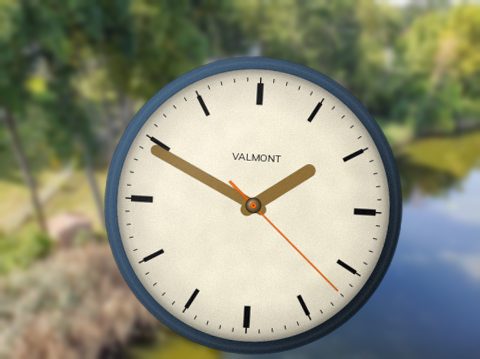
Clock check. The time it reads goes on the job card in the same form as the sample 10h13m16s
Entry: 1h49m22s
